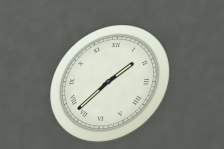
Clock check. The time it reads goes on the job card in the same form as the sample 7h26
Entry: 1h37
